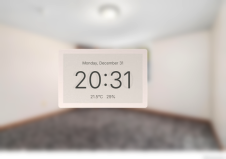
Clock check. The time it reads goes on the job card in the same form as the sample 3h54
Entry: 20h31
